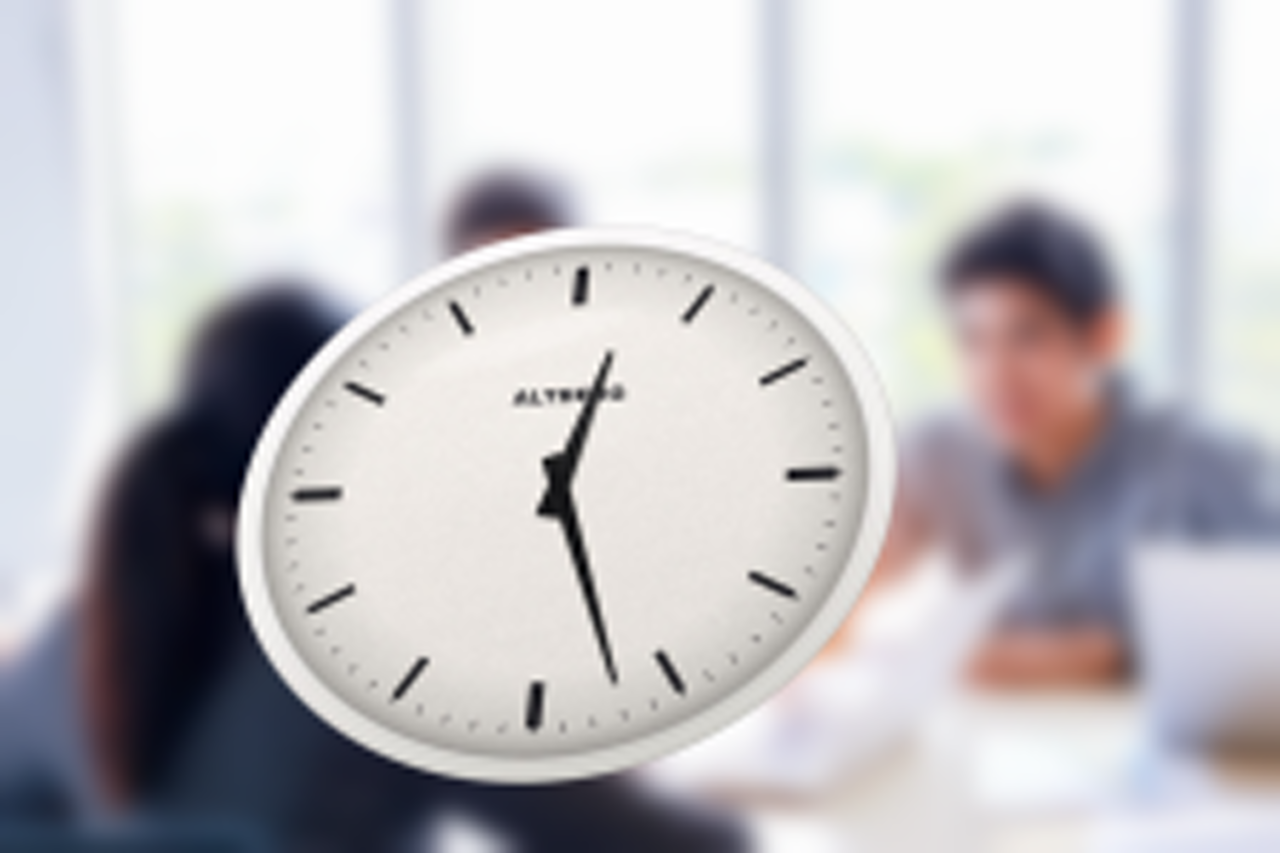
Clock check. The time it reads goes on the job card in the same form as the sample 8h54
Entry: 12h27
